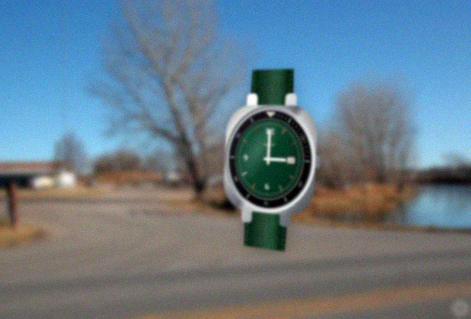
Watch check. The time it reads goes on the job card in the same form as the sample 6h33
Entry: 3h00
